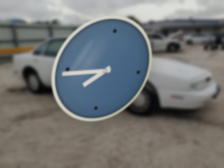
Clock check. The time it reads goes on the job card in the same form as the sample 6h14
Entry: 7h44
